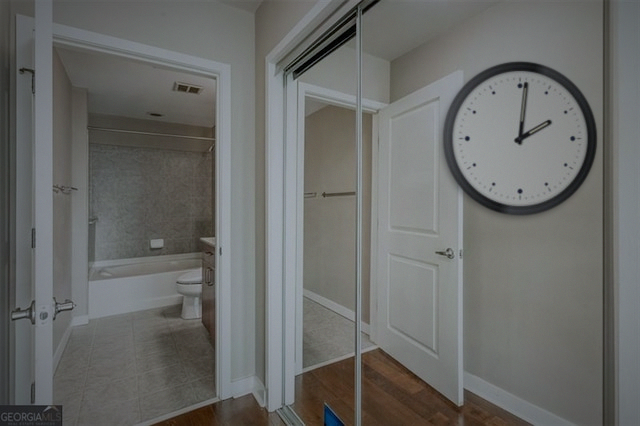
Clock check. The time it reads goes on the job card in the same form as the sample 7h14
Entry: 2h01
